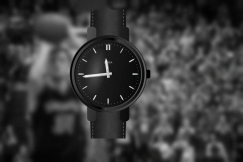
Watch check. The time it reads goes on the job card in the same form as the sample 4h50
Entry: 11h44
